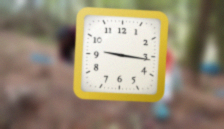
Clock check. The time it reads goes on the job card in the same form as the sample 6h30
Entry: 9h16
